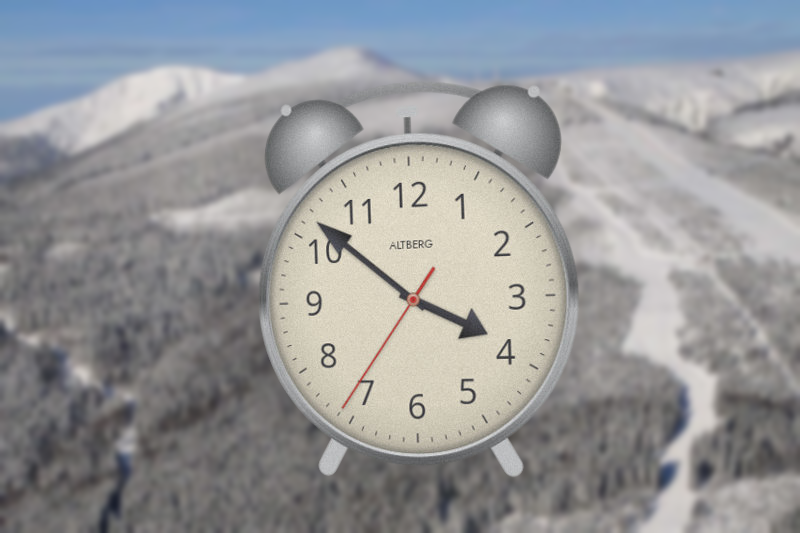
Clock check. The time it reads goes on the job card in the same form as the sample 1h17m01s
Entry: 3h51m36s
